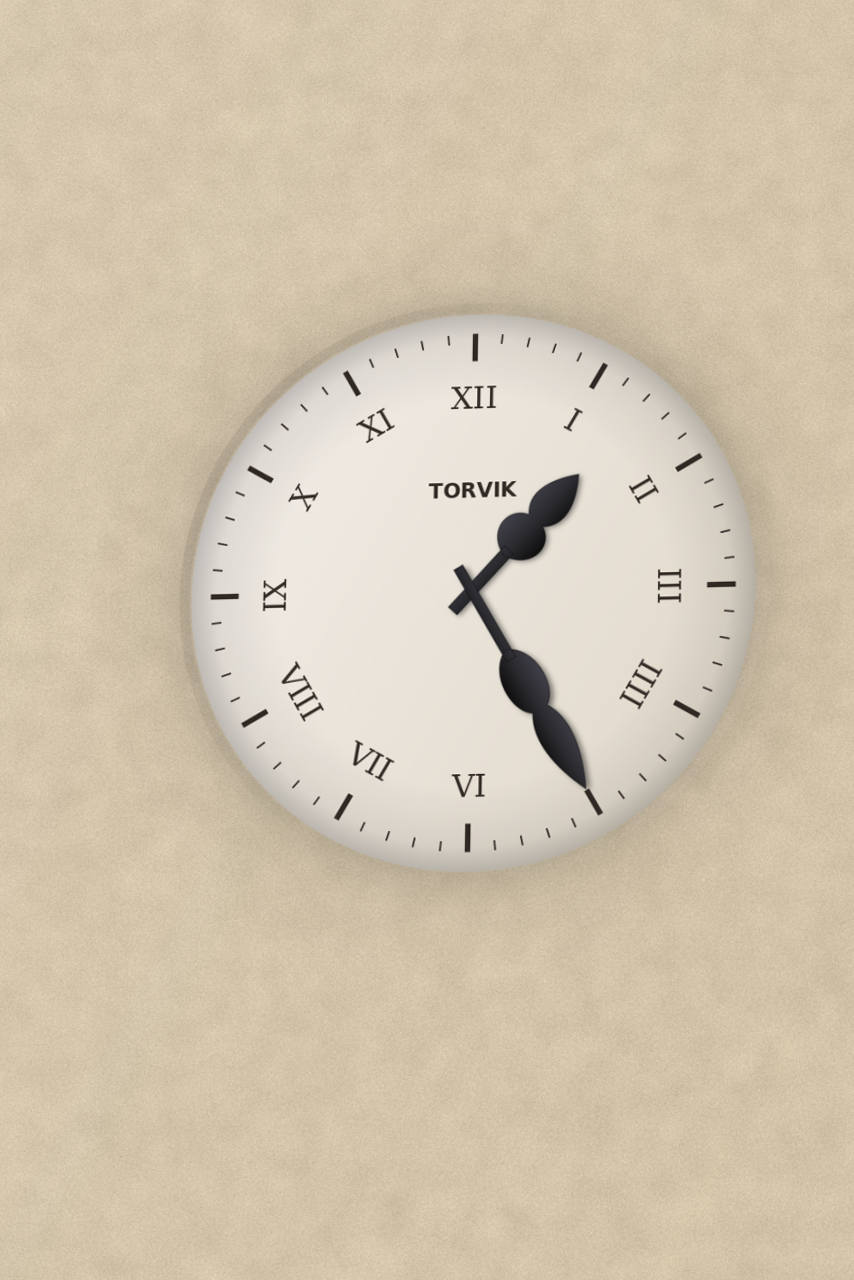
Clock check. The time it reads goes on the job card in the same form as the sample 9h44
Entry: 1h25
